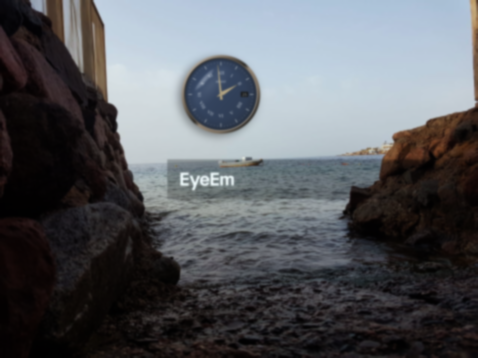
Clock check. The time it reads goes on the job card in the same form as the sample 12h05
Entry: 1h59
